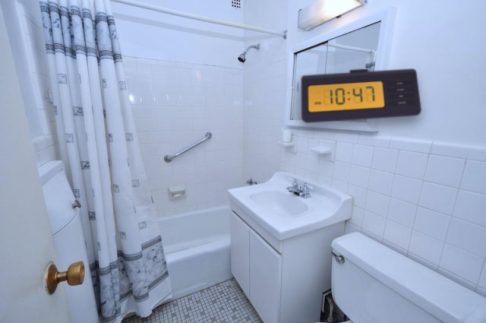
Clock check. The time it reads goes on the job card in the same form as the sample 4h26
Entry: 10h47
